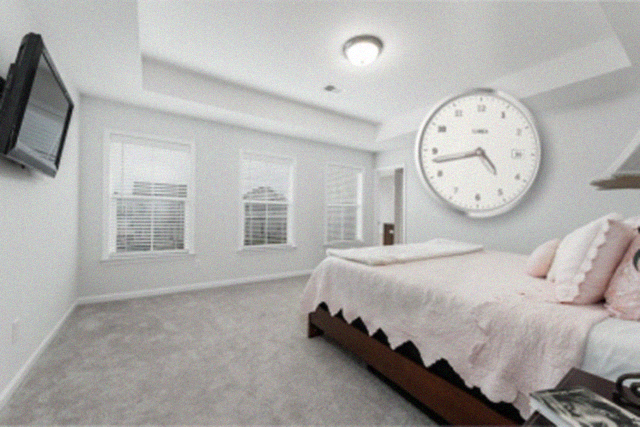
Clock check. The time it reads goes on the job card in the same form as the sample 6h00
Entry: 4h43
